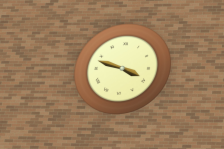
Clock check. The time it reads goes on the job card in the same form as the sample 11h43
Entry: 3h48
